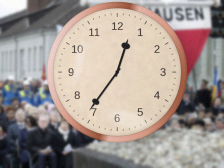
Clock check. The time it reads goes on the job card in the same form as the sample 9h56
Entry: 12h36
